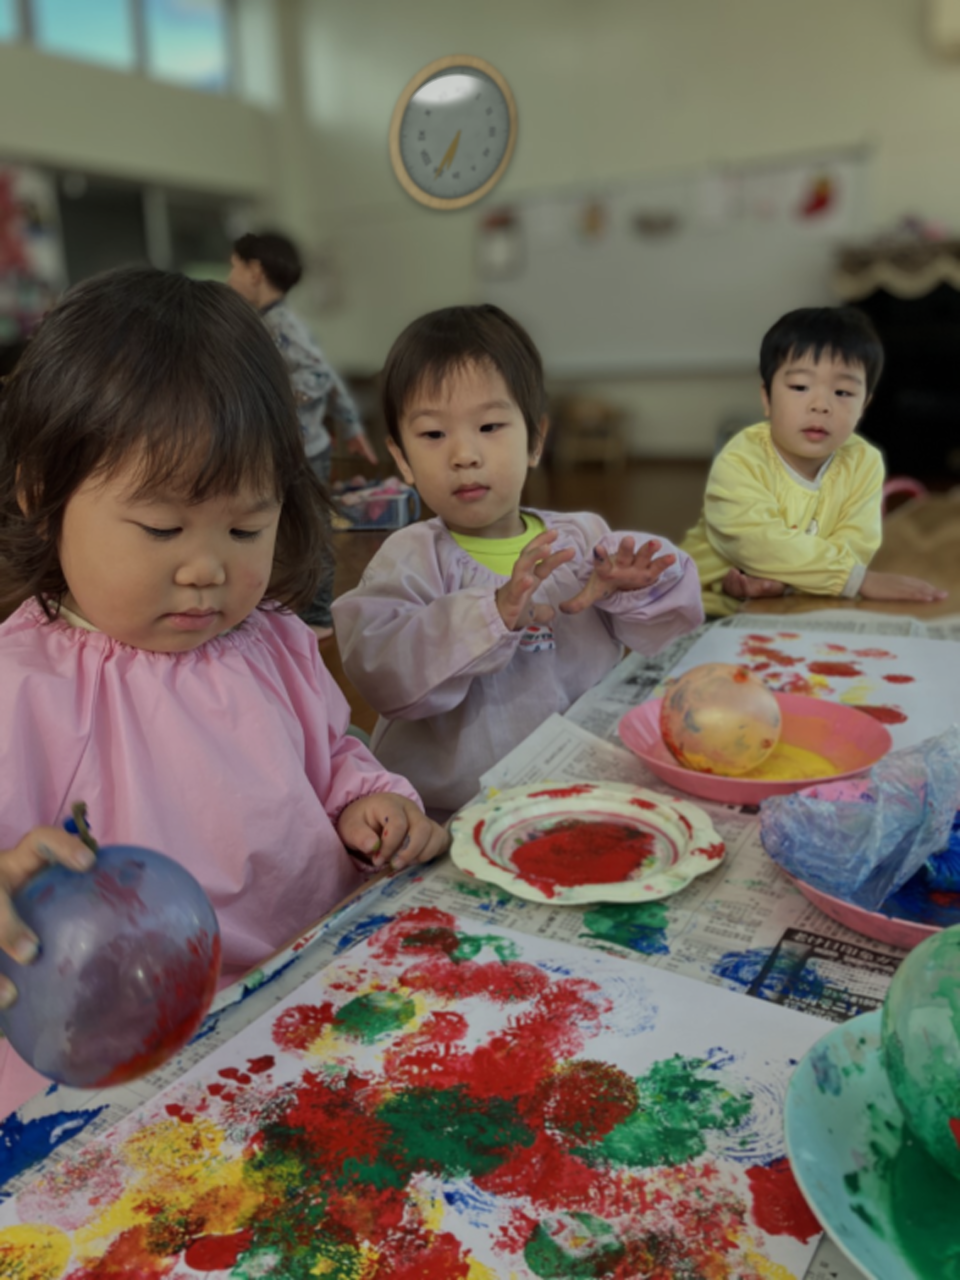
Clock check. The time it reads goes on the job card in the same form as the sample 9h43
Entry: 6h35
